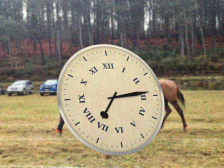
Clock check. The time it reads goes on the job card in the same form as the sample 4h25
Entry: 7h14
